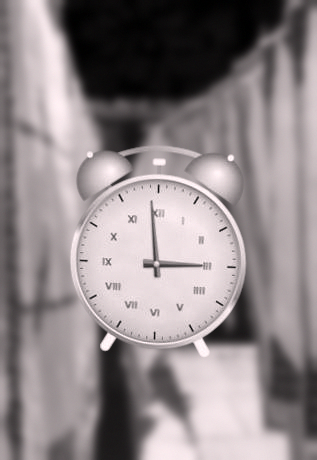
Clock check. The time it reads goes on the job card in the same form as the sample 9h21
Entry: 2h59
